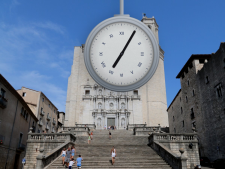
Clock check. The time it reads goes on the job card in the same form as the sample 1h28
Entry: 7h05
